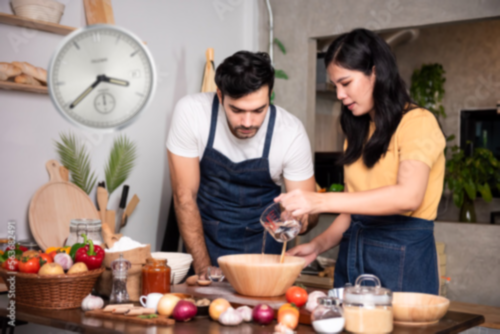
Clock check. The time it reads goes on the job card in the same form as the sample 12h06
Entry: 3h39
